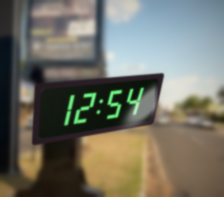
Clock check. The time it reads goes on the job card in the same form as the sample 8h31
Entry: 12h54
